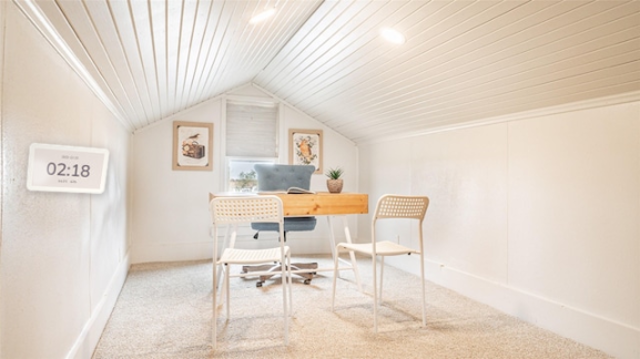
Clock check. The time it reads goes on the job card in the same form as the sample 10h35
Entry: 2h18
